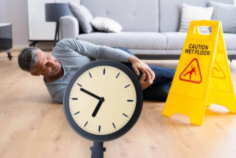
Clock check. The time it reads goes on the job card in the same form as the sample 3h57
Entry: 6h49
